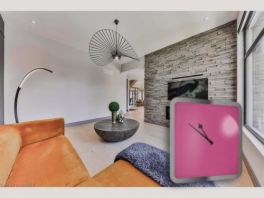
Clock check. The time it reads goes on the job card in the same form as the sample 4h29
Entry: 10h51
